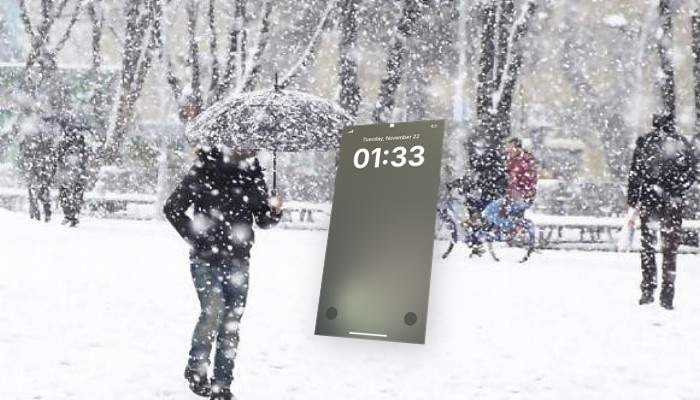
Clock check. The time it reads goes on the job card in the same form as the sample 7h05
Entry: 1h33
